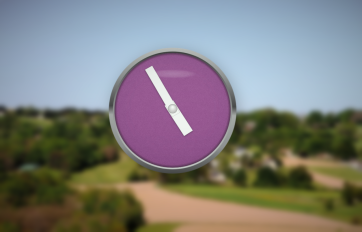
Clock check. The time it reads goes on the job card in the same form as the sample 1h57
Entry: 4h55
